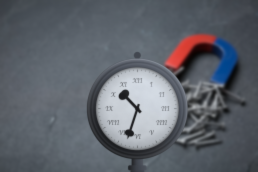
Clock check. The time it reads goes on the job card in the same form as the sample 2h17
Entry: 10h33
